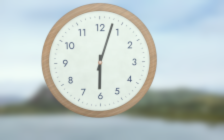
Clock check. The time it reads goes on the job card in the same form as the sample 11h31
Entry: 6h03
